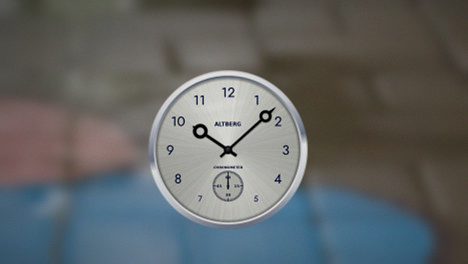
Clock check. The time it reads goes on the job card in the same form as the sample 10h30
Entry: 10h08
